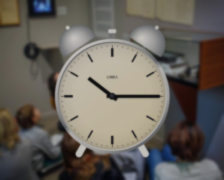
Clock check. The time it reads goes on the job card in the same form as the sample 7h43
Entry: 10h15
